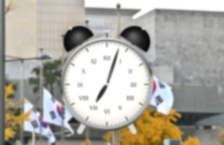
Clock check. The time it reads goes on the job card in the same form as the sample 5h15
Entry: 7h03
